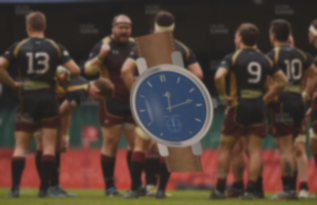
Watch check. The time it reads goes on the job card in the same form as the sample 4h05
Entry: 12h13
